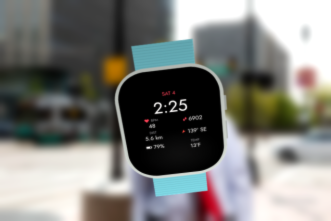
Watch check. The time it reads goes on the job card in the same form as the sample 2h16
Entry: 2h25
